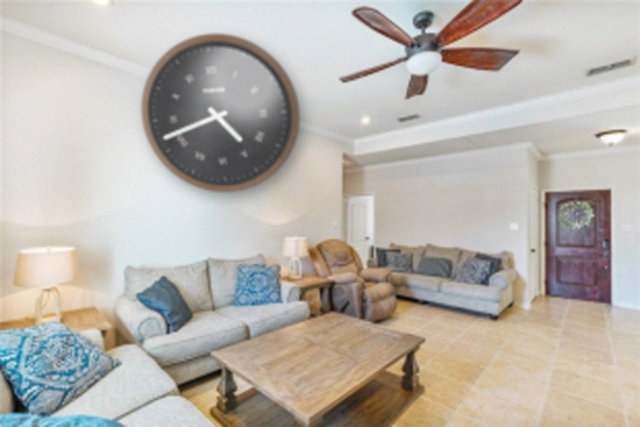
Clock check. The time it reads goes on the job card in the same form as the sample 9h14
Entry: 4h42
